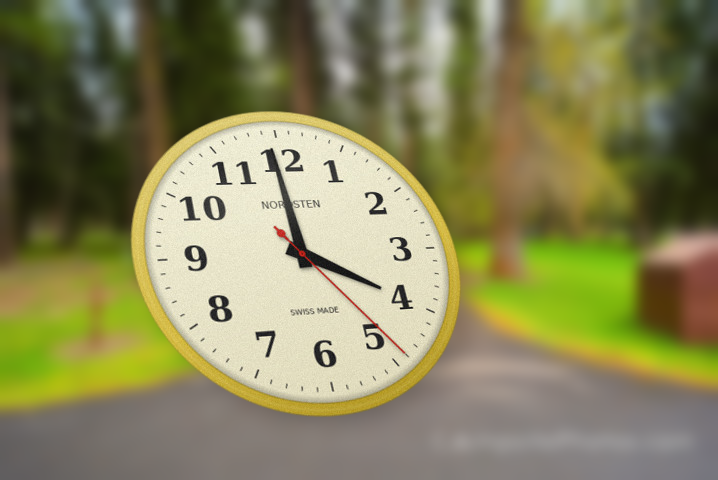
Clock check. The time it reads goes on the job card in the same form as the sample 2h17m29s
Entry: 3h59m24s
